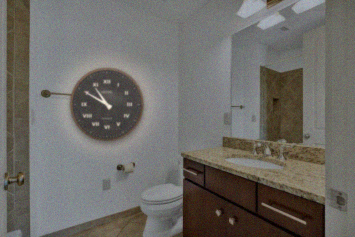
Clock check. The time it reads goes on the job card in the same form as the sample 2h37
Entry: 10h50
